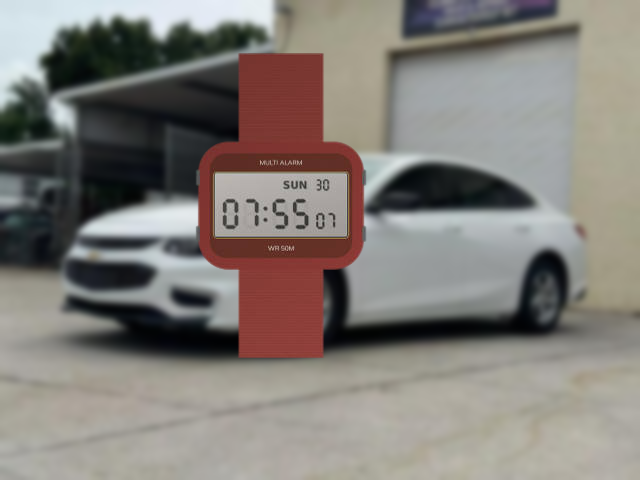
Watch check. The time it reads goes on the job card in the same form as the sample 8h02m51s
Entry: 7h55m07s
